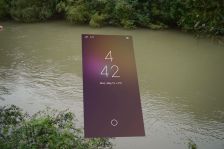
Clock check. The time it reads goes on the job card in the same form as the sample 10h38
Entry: 4h42
